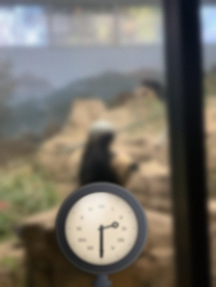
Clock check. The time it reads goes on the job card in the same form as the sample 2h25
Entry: 2h30
